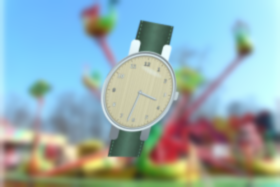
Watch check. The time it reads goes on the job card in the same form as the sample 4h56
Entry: 3h32
